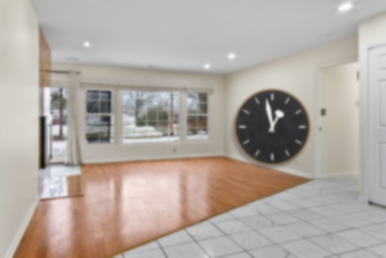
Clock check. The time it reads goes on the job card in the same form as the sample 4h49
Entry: 12h58
